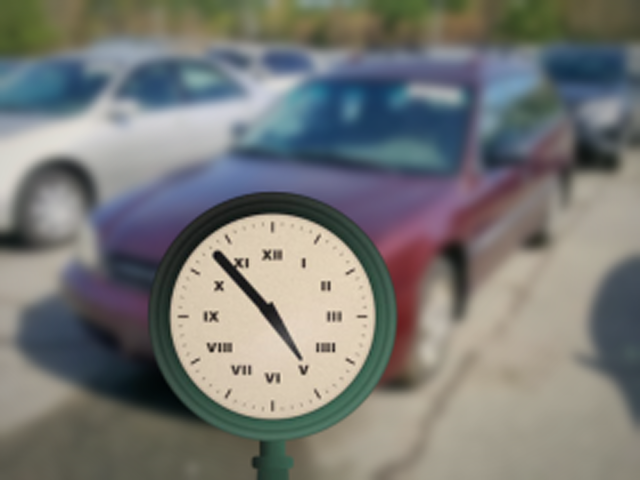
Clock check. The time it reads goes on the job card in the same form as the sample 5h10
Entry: 4h53
